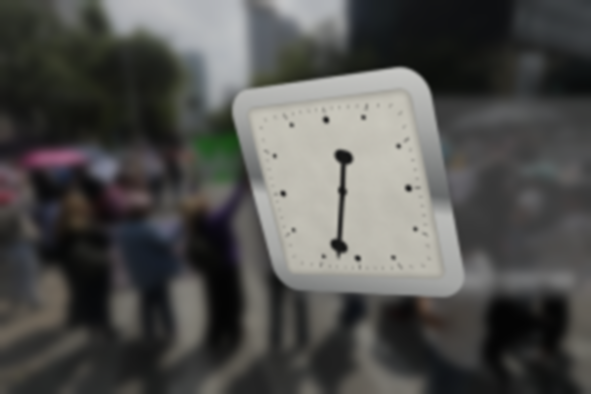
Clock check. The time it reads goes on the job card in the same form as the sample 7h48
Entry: 12h33
